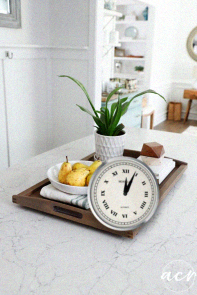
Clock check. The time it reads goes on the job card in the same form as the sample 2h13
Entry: 12h04
